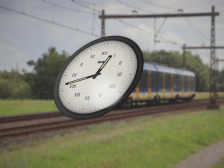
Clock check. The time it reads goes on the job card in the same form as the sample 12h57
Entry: 12h42
